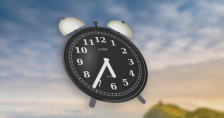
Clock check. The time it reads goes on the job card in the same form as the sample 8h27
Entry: 5h36
